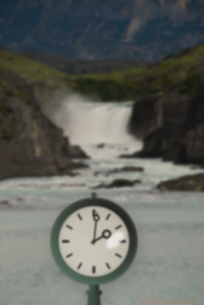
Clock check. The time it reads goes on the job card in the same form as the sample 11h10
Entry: 2h01
